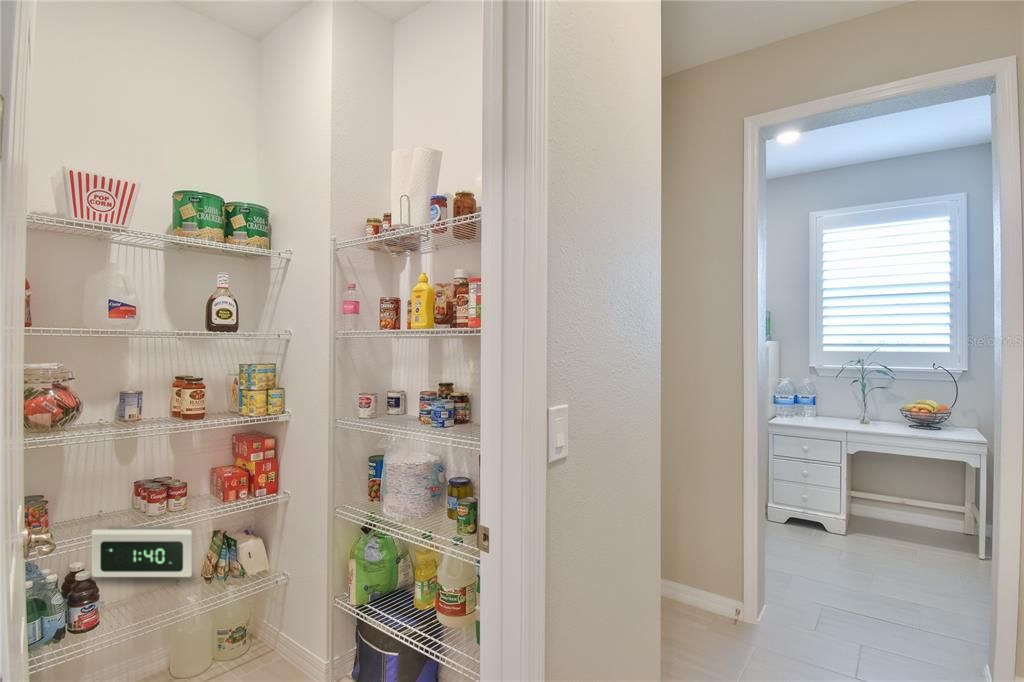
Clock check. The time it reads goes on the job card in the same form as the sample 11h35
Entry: 1h40
